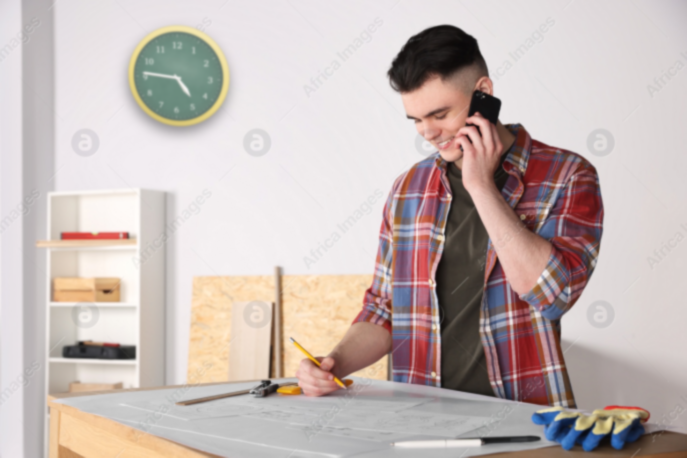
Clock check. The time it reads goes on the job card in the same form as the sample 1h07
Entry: 4h46
